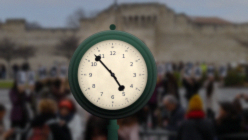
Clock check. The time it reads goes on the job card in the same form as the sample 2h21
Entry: 4h53
